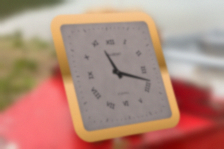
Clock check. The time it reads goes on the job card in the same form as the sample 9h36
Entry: 11h18
